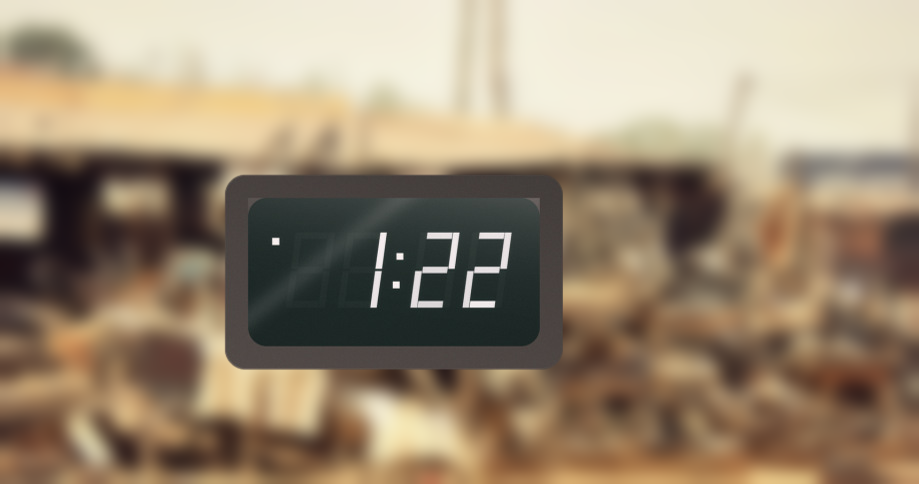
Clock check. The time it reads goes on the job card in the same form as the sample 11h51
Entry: 1h22
